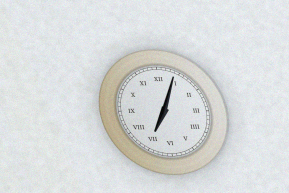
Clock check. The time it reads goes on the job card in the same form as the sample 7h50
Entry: 7h04
